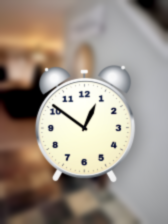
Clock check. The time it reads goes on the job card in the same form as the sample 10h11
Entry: 12h51
